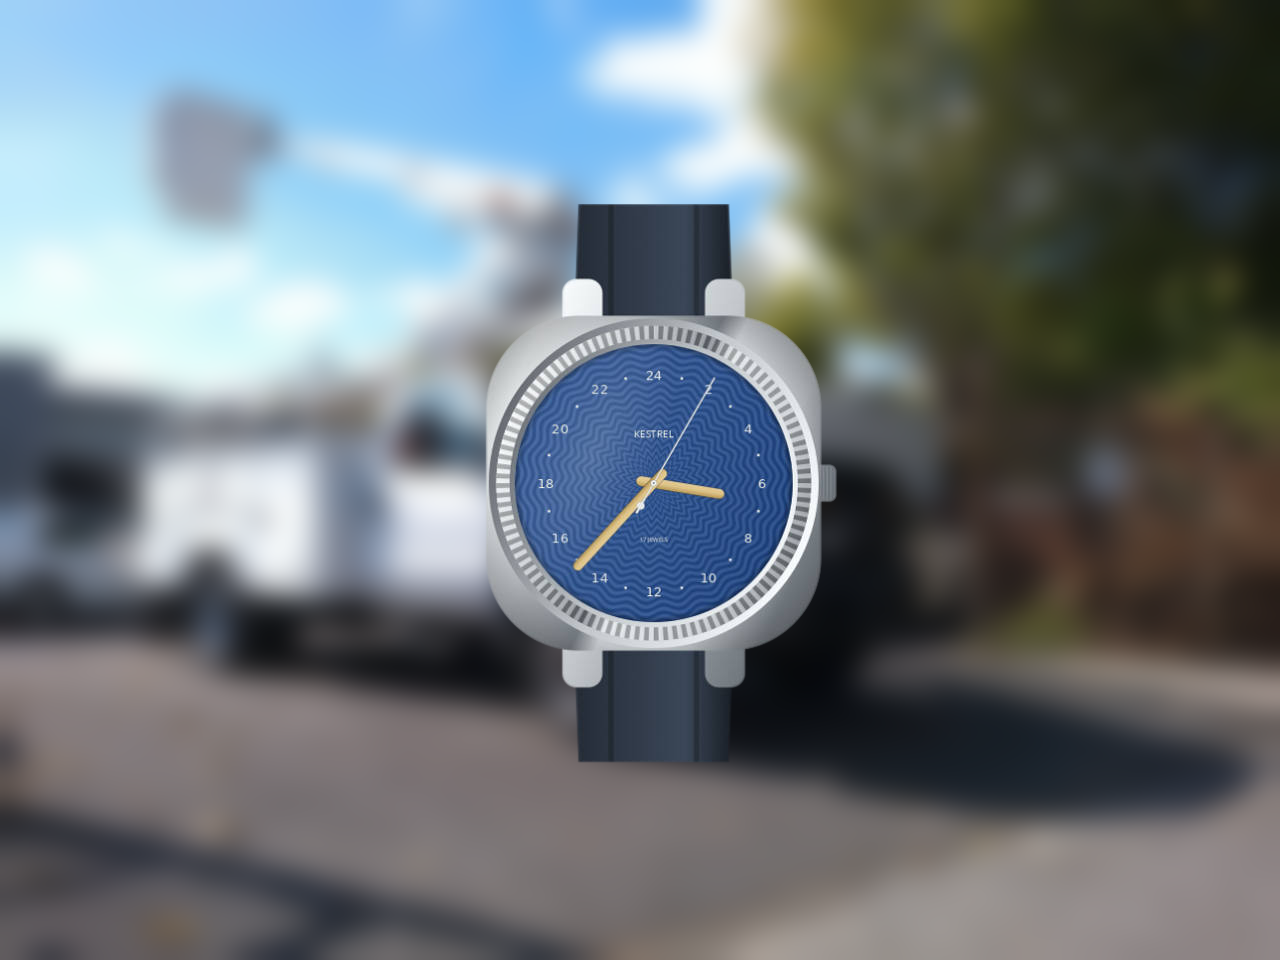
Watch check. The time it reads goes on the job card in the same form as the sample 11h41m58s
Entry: 6h37m05s
